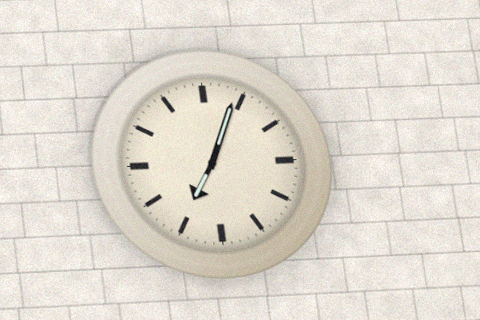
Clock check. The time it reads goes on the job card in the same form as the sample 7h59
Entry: 7h04
